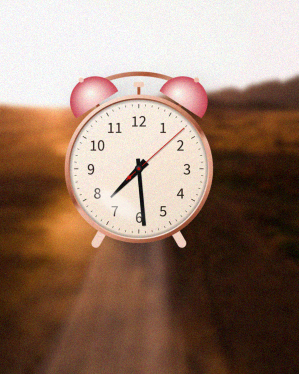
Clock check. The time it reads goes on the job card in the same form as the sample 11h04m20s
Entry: 7h29m08s
